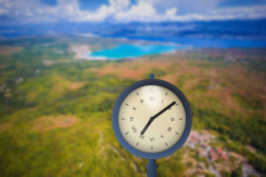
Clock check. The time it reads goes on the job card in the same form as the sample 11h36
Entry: 7h09
